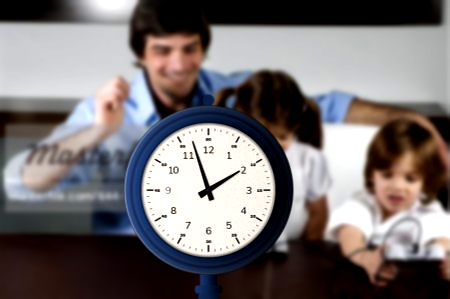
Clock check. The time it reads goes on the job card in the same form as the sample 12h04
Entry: 1h57
